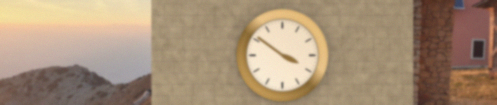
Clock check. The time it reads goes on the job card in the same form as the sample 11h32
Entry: 3h51
